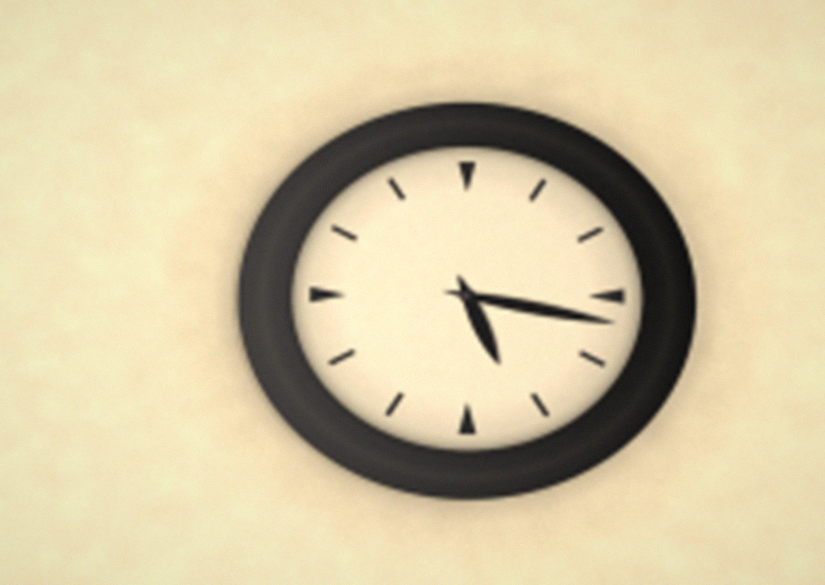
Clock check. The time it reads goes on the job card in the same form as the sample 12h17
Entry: 5h17
